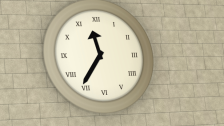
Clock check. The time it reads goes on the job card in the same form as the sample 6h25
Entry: 11h36
